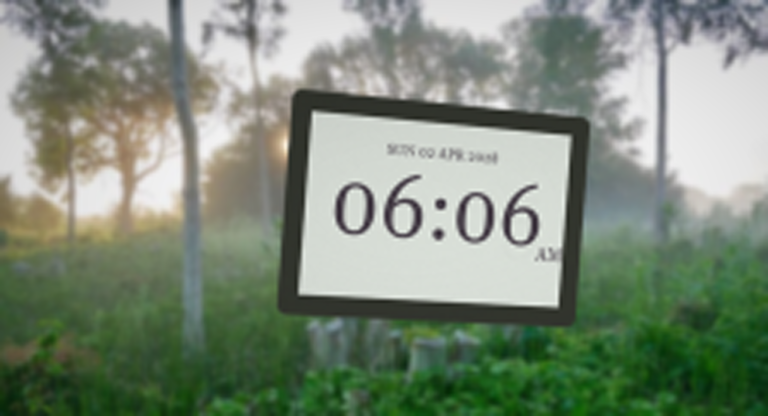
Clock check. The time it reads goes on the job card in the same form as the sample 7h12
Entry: 6h06
